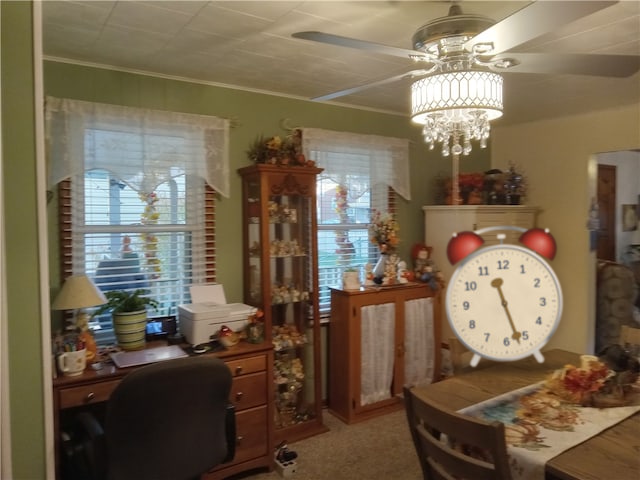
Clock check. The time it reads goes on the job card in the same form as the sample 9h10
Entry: 11h27
